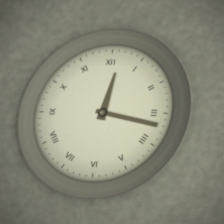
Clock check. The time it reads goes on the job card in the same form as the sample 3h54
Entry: 12h17
